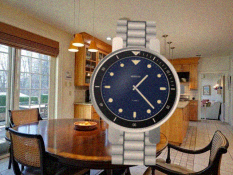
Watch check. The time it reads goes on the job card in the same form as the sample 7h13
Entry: 1h23
